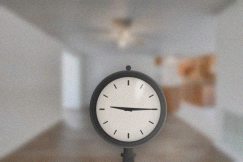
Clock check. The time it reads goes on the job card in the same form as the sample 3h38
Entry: 9h15
